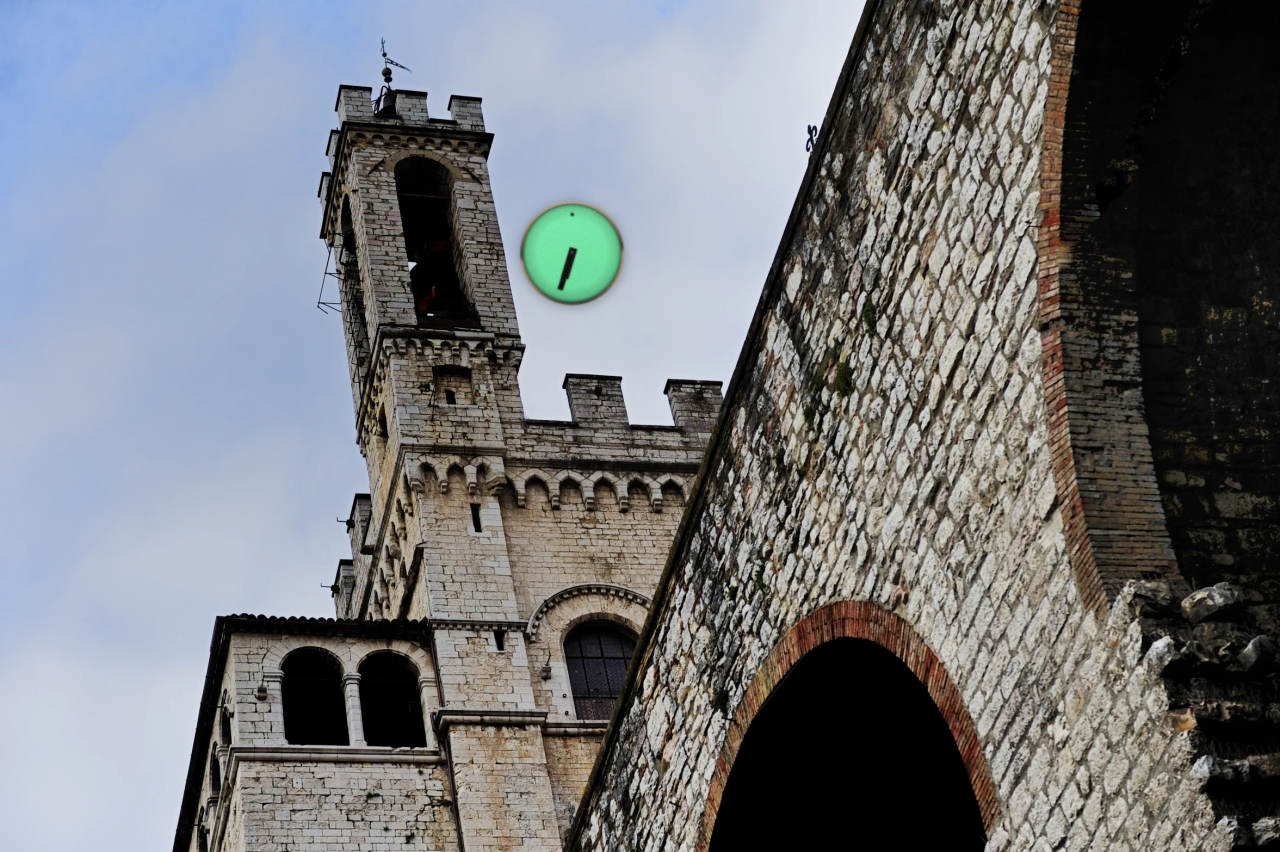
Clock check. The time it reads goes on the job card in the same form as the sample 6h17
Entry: 6h33
